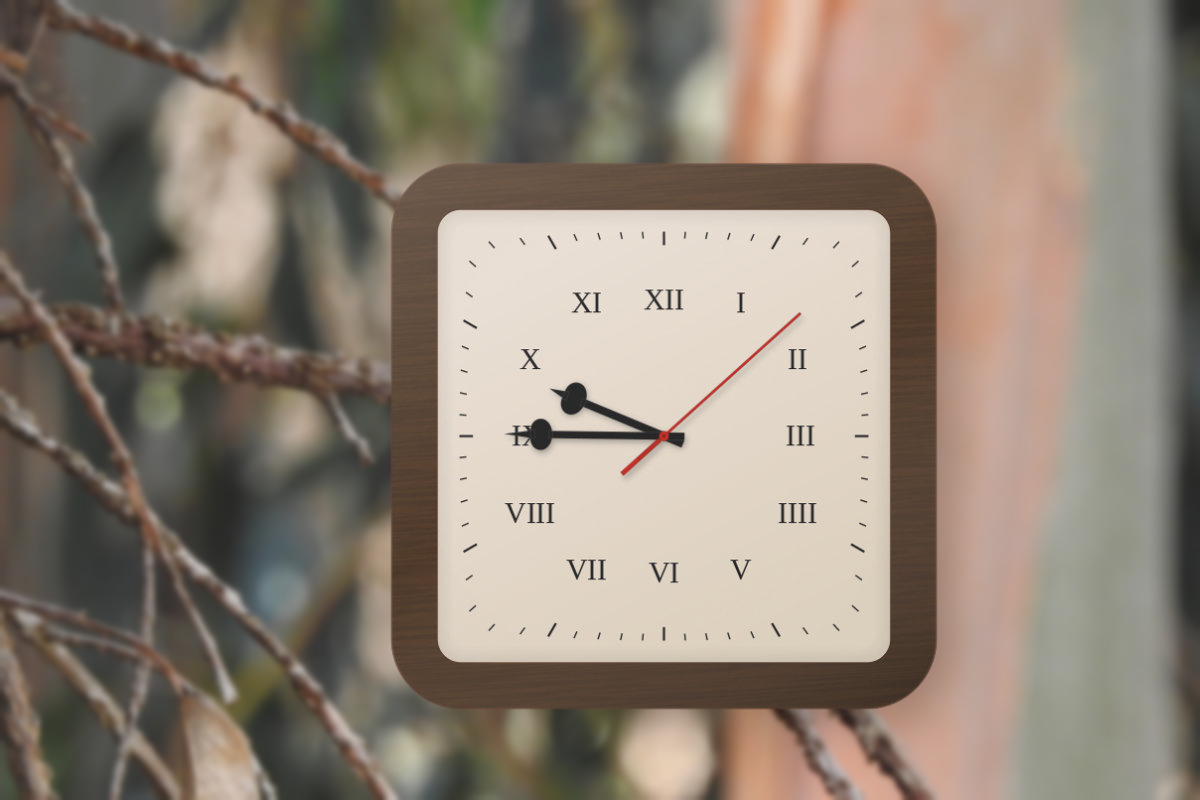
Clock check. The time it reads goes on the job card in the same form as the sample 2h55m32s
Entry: 9h45m08s
